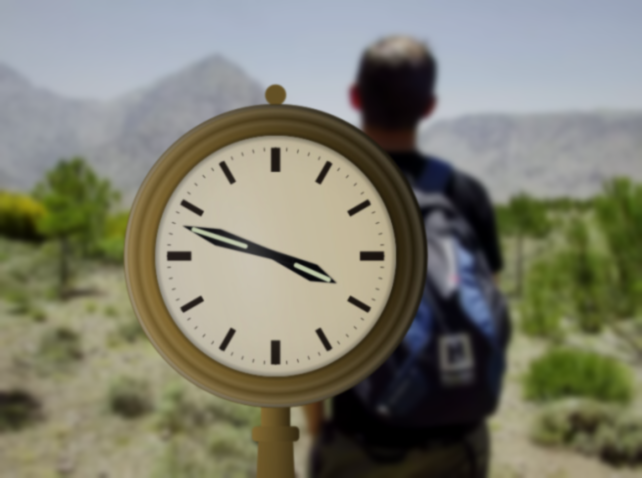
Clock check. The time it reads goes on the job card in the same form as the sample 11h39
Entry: 3h48
